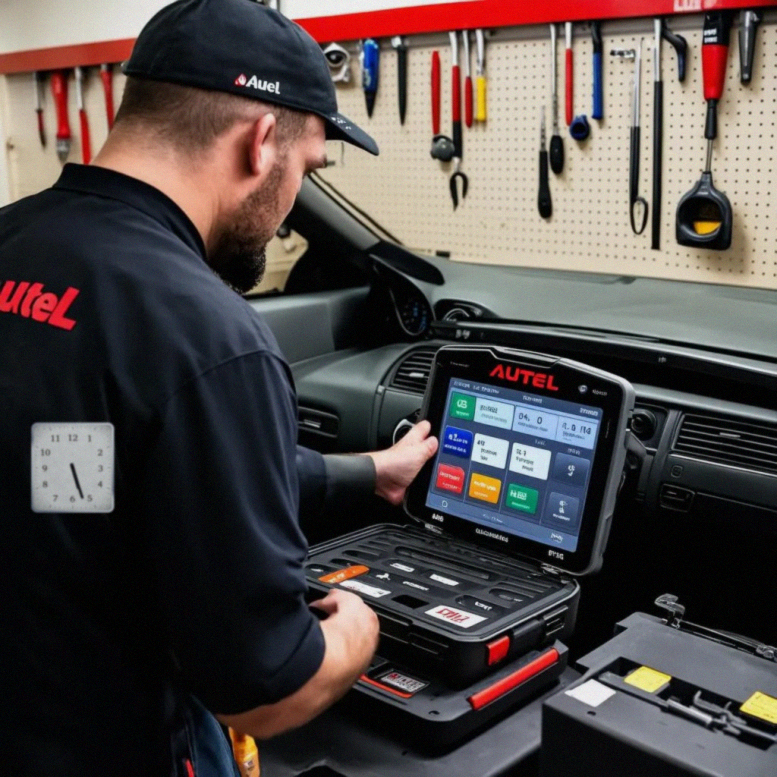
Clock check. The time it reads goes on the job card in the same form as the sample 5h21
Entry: 5h27
